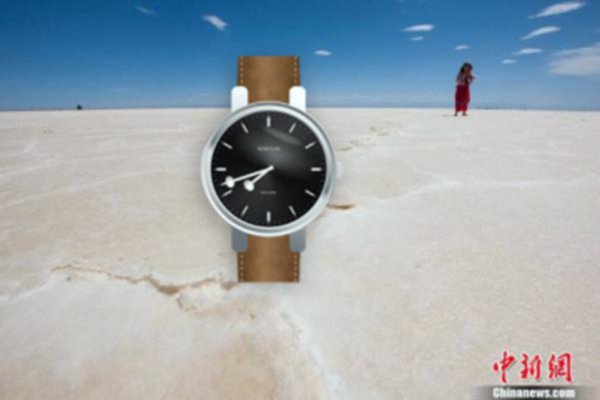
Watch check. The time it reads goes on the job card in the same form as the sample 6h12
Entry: 7h42
